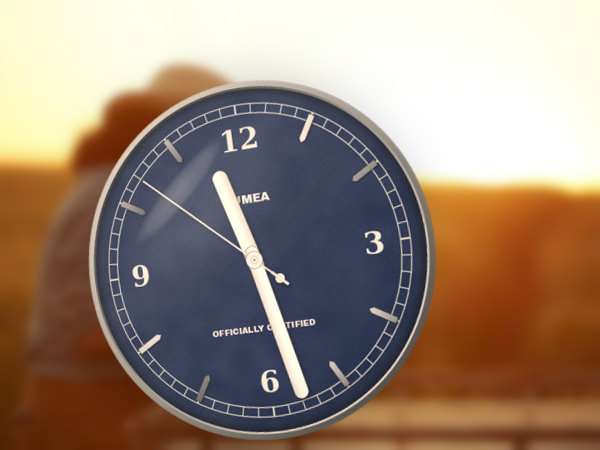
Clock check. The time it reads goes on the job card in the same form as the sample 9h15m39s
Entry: 11h27m52s
